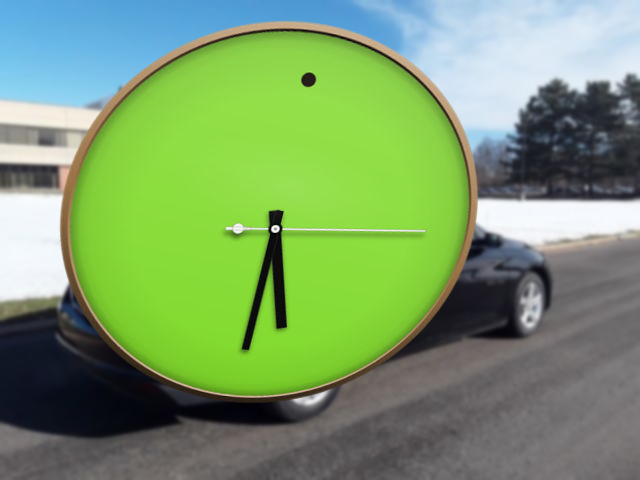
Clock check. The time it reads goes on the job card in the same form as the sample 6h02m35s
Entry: 5h30m14s
